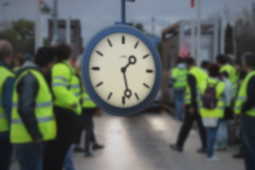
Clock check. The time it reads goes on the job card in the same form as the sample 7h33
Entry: 1h28
